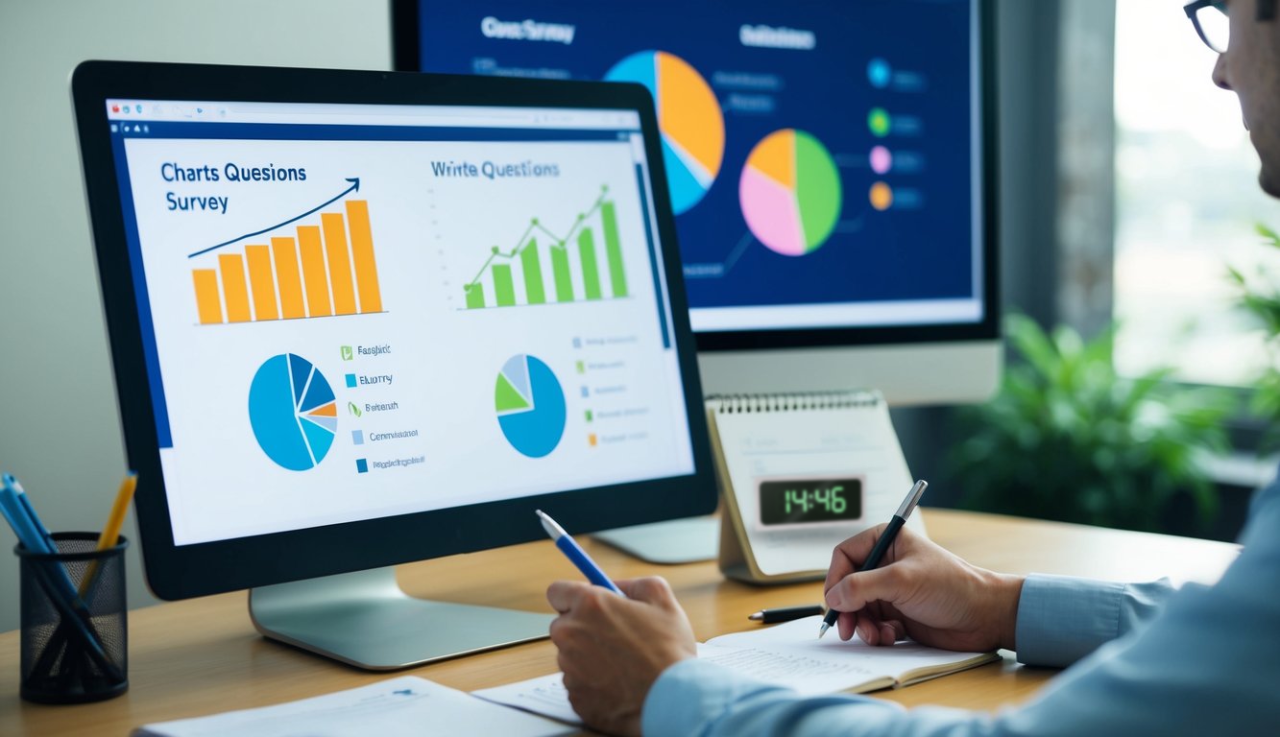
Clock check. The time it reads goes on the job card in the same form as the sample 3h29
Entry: 14h46
